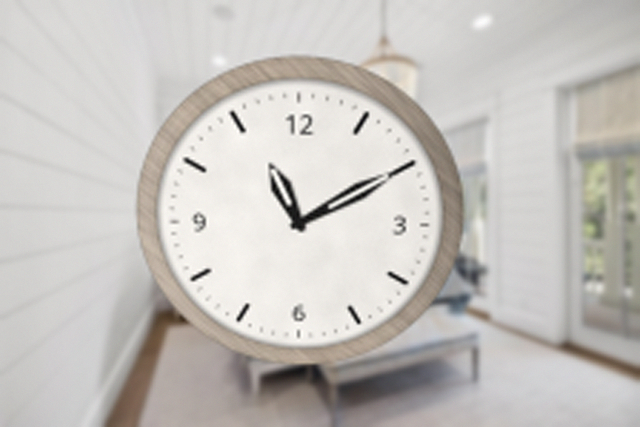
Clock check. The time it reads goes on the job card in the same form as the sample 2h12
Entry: 11h10
